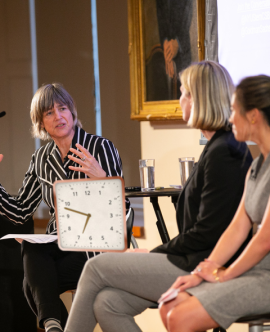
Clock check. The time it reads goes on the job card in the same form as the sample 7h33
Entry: 6h48
